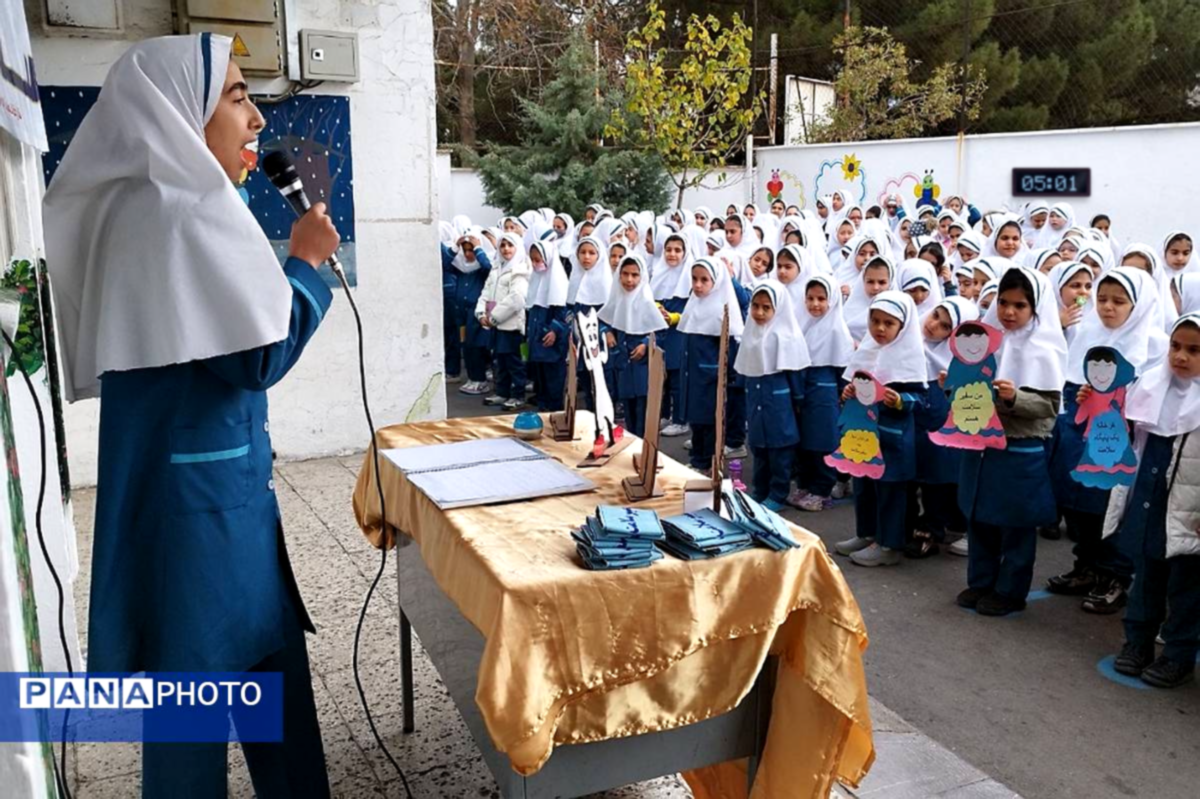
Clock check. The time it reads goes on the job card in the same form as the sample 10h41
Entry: 5h01
